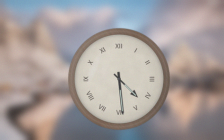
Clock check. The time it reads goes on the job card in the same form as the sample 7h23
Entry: 4h29
